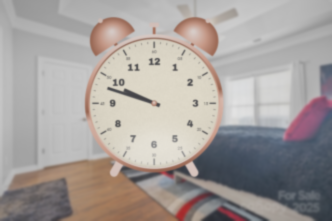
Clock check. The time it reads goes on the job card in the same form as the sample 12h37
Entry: 9h48
